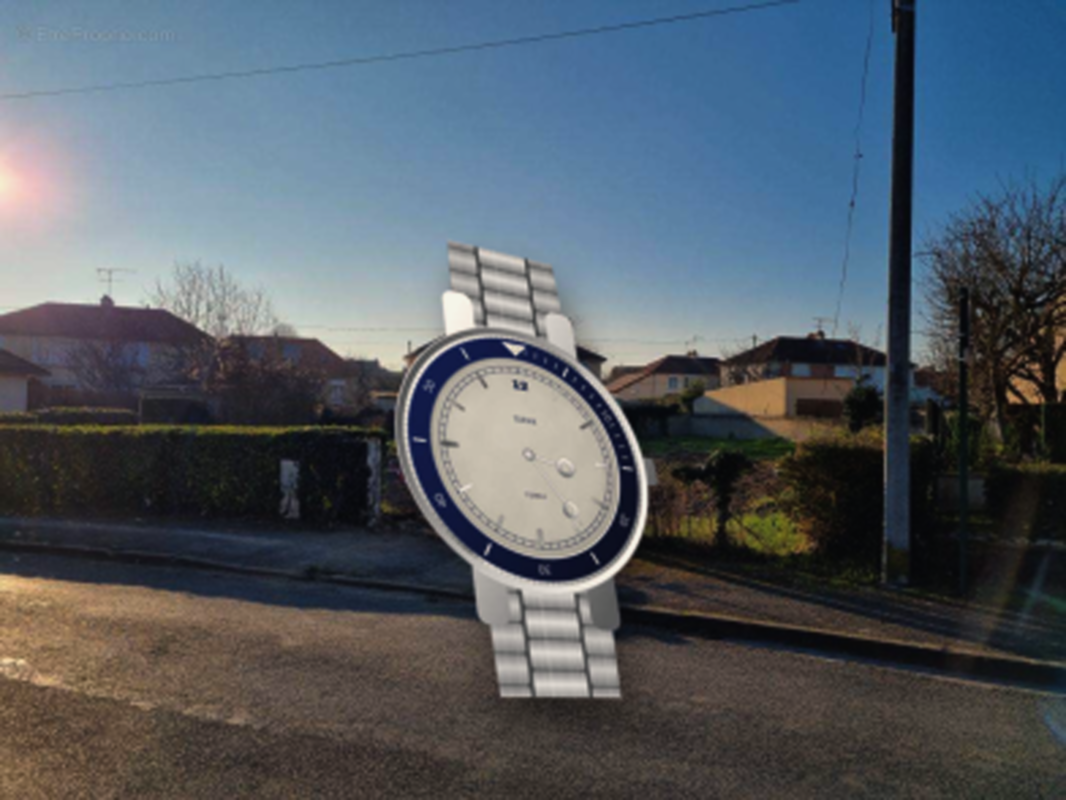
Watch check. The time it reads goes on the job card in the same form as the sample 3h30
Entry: 3h24
